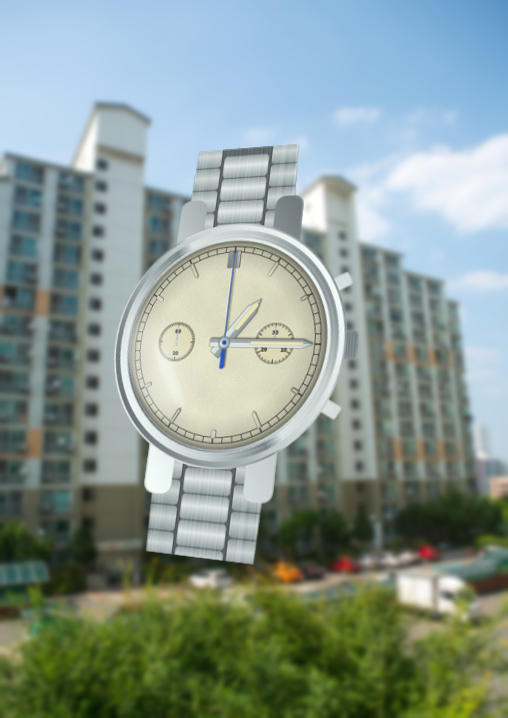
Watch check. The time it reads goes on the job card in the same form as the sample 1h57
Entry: 1h15
